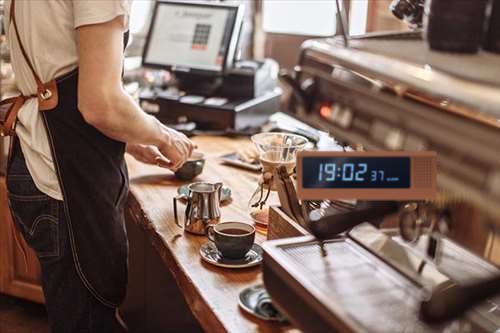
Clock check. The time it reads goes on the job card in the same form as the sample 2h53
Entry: 19h02
